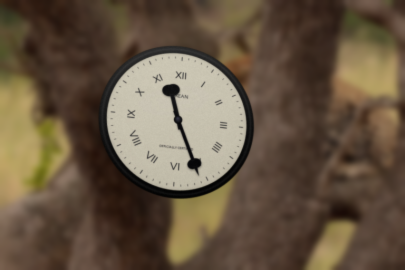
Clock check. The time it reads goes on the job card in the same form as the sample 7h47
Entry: 11h26
